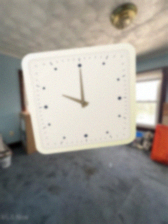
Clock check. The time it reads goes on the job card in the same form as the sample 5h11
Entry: 10h00
